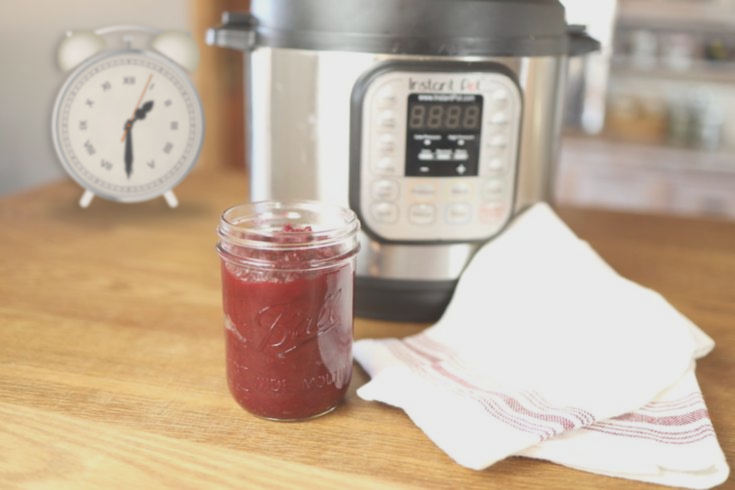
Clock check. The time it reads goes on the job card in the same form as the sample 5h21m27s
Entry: 1h30m04s
